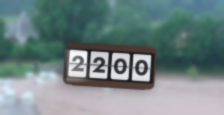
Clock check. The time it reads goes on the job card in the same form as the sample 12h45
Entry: 22h00
